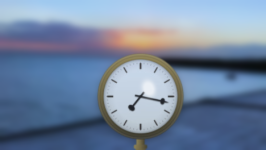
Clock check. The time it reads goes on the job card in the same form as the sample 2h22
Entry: 7h17
